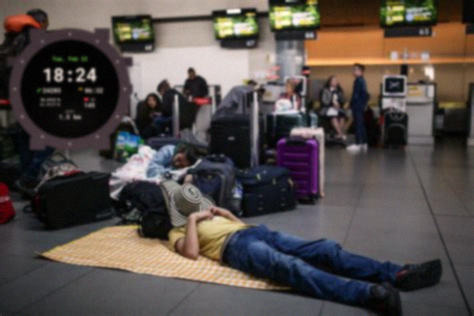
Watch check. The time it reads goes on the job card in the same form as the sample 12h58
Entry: 18h24
